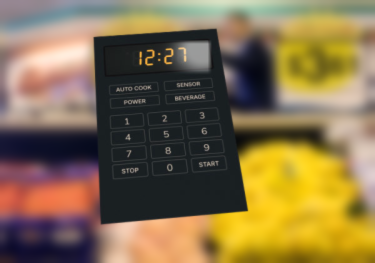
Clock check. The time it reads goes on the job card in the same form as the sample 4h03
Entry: 12h27
